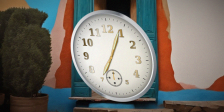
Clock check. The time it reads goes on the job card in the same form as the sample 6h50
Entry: 7h04
